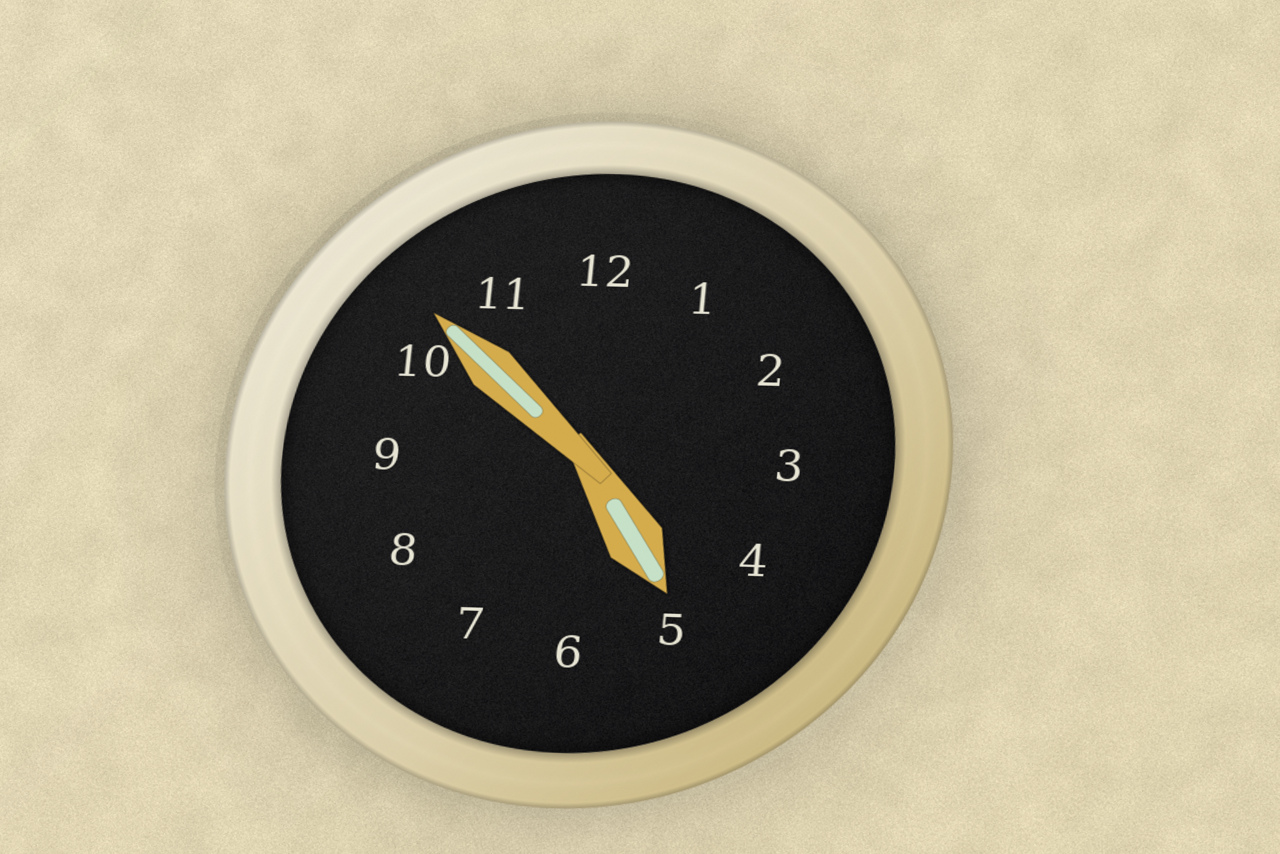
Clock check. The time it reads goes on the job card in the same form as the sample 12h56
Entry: 4h52
